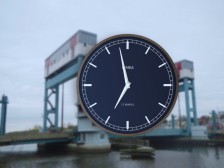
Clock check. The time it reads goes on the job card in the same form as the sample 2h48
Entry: 6h58
